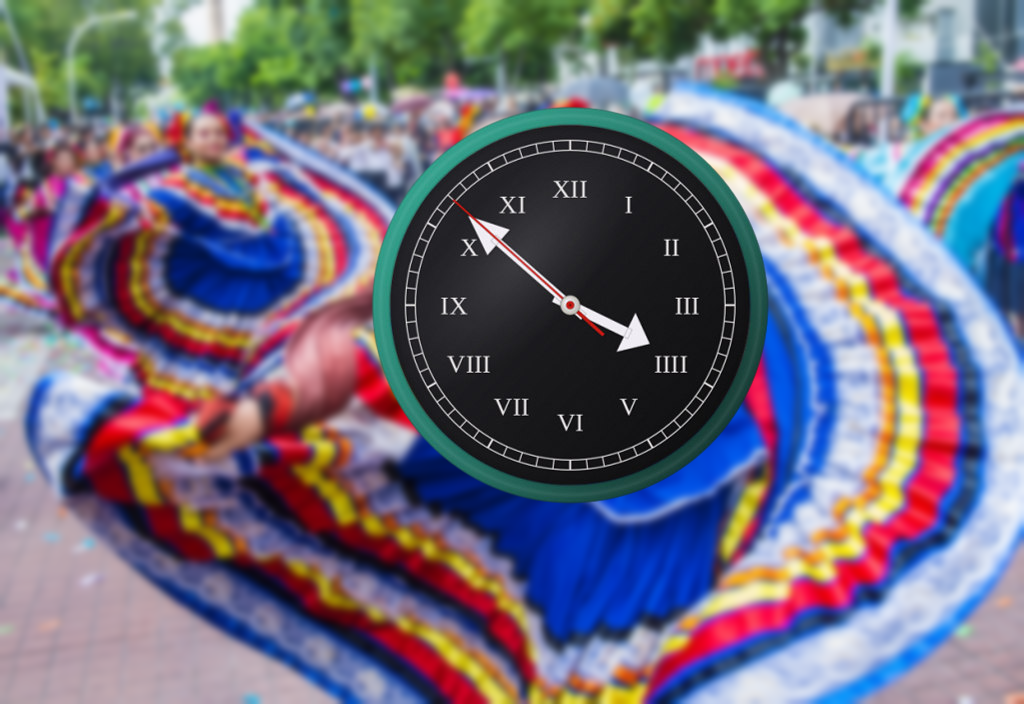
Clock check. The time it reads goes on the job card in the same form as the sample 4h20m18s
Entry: 3h51m52s
